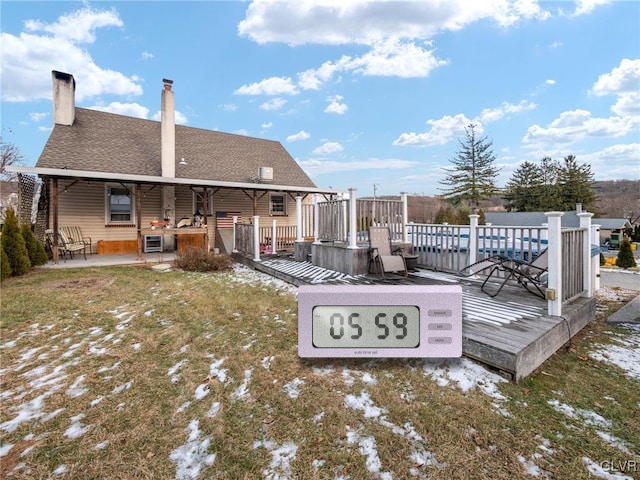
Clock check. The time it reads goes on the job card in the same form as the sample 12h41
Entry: 5h59
